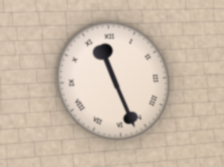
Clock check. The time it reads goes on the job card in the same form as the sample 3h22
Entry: 11h27
